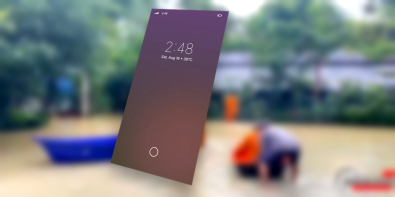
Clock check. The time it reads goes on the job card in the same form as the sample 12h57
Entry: 2h48
